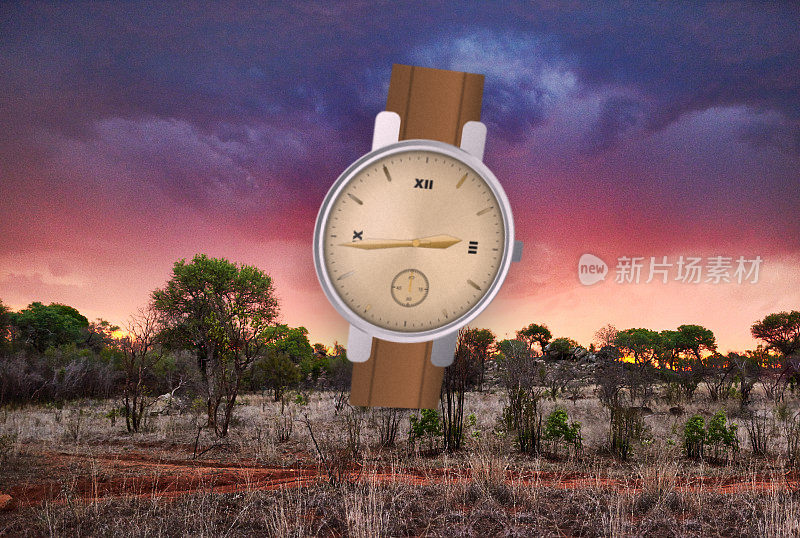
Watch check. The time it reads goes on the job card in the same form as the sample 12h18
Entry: 2h44
